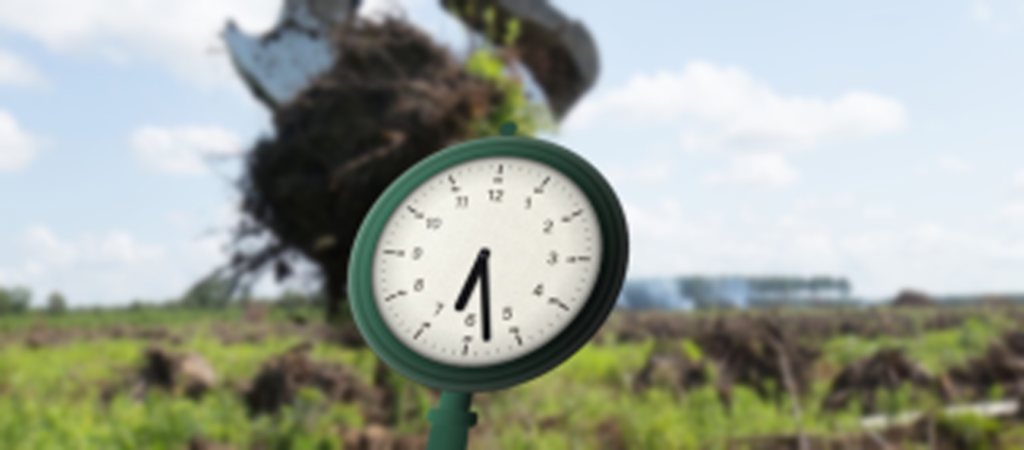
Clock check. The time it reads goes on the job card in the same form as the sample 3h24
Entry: 6h28
